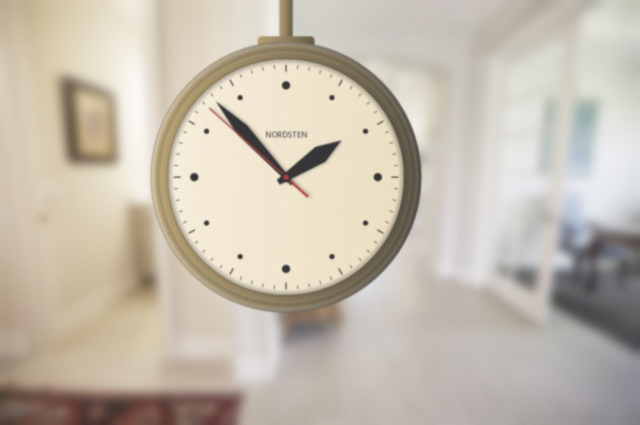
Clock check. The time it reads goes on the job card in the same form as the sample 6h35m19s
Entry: 1h52m52s
